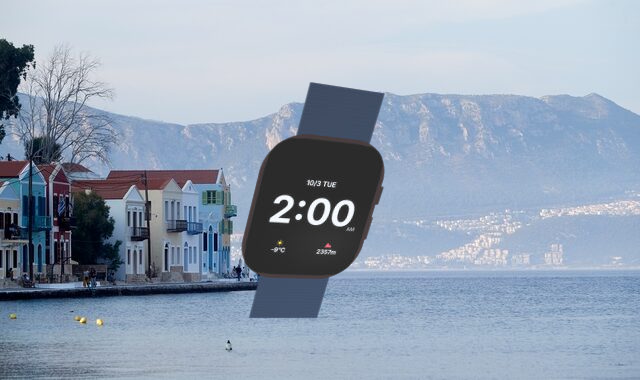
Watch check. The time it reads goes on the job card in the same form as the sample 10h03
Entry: 2h00
